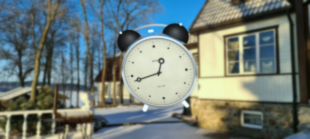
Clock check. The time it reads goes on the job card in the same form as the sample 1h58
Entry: 12h43
